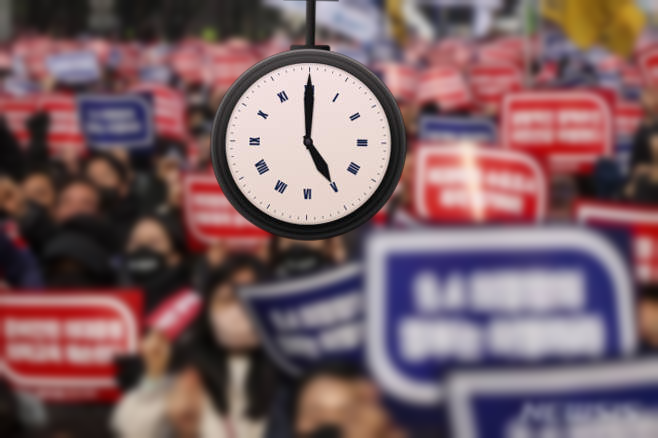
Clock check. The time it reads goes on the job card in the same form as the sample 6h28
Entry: 5h00
